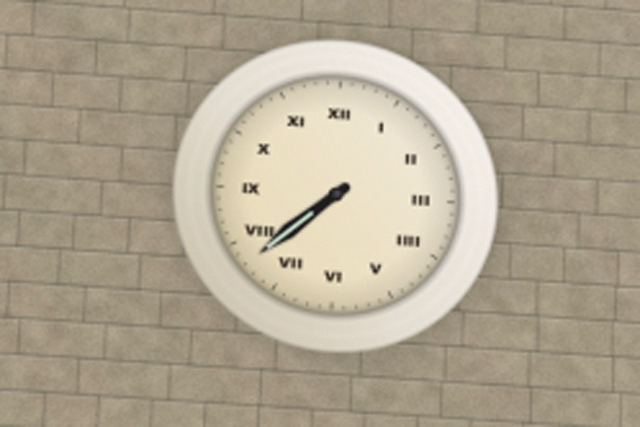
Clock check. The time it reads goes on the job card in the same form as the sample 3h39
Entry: 7h38
